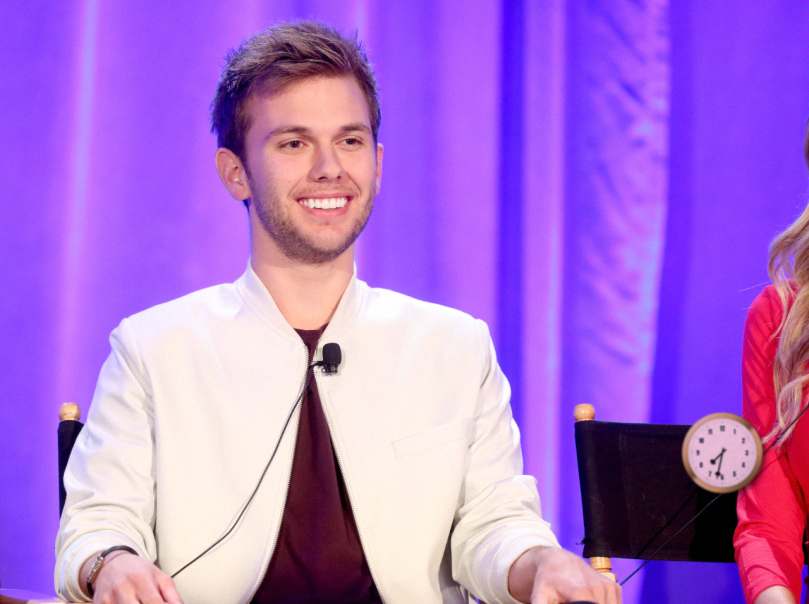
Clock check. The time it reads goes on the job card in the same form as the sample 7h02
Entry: 7h32
